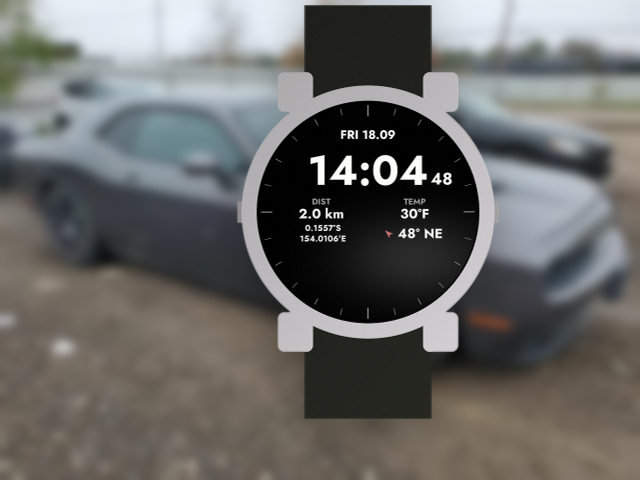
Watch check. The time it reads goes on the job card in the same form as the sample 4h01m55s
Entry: 14h04m48s
